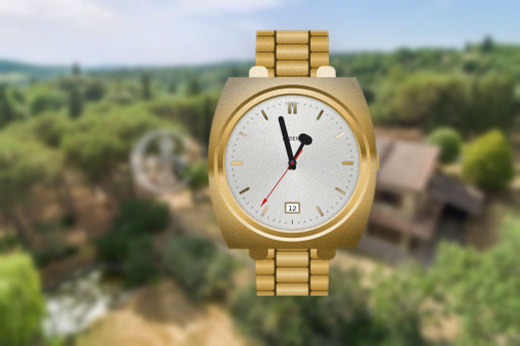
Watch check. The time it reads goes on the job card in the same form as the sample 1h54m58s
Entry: 12h57m36s
